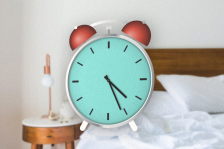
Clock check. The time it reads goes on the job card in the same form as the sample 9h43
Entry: 4h26
